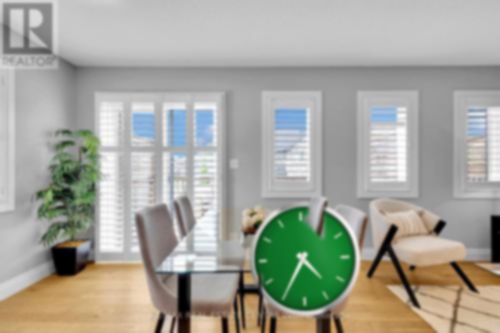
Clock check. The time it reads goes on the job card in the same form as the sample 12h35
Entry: 4h35
